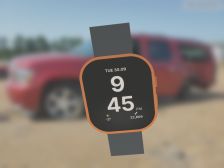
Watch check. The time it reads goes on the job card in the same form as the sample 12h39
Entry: 9h45
